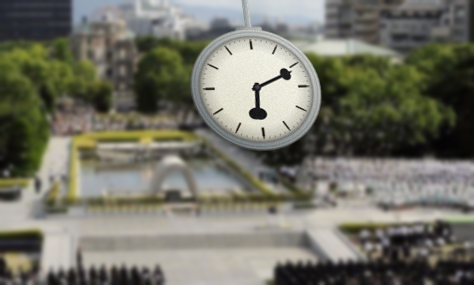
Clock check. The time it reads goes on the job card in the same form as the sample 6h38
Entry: 6h11
